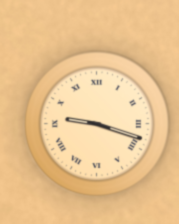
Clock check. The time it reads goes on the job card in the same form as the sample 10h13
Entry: 9h18
